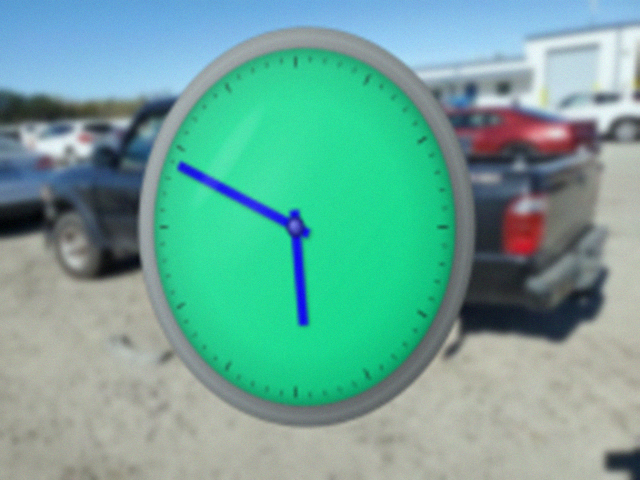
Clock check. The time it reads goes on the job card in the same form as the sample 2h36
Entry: 5h49
